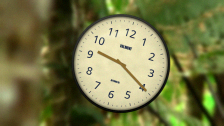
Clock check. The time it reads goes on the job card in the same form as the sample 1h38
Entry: 9h20
